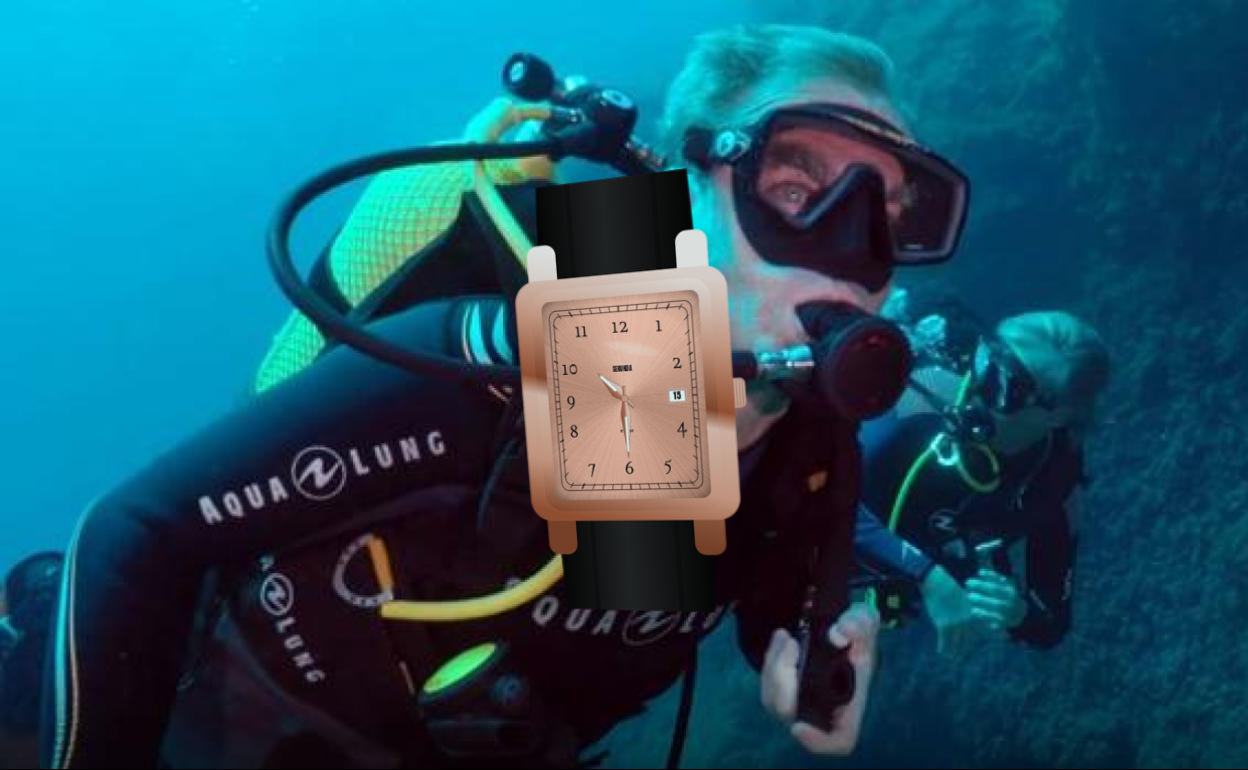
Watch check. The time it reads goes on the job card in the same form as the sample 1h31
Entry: 10h30
